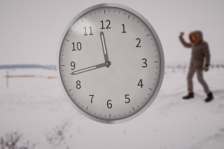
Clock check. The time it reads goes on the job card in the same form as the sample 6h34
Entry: 11h43
